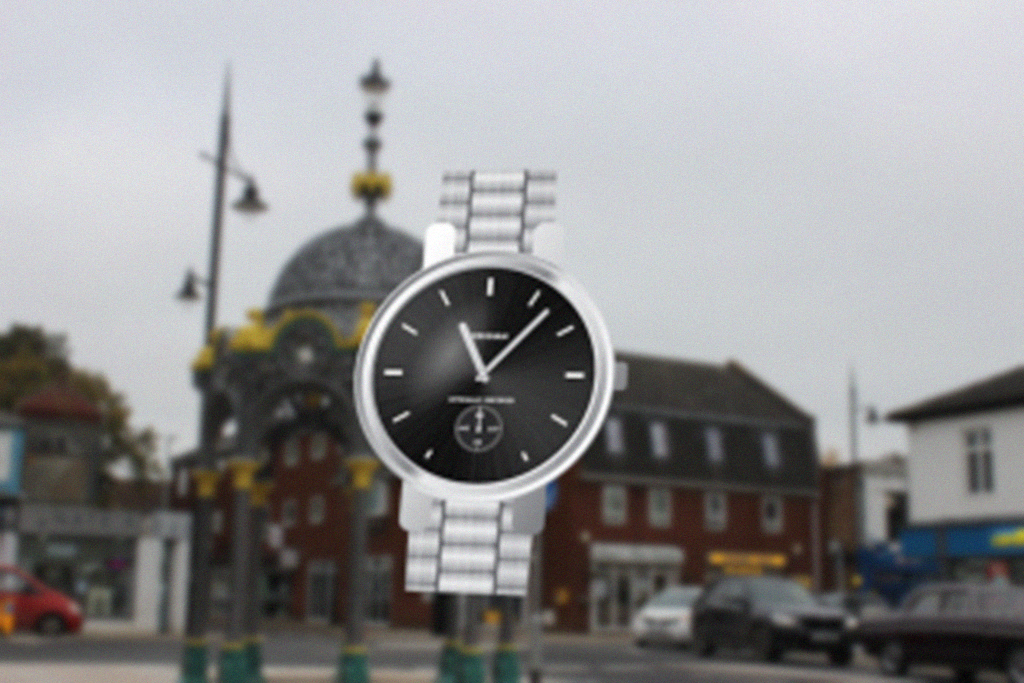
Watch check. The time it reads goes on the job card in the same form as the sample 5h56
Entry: 11h07
